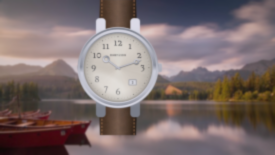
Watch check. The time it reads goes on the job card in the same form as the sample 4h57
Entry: 10h12
